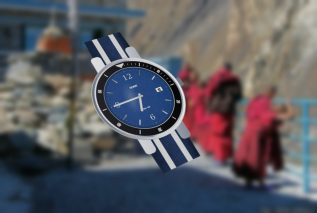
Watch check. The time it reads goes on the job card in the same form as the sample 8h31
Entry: 6h45
